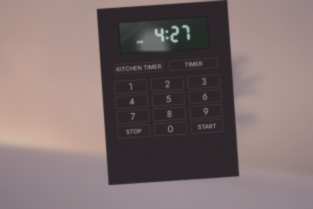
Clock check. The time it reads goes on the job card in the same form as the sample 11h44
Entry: 4h27
